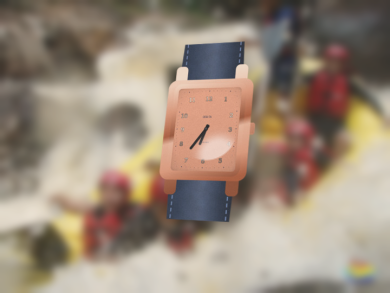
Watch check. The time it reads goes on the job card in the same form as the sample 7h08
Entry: 6h36
